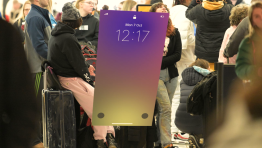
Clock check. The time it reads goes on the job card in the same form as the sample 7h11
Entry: 12h17
